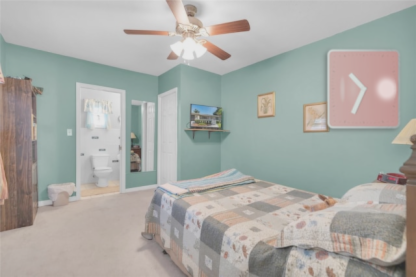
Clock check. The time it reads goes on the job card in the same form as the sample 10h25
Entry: 10h34
